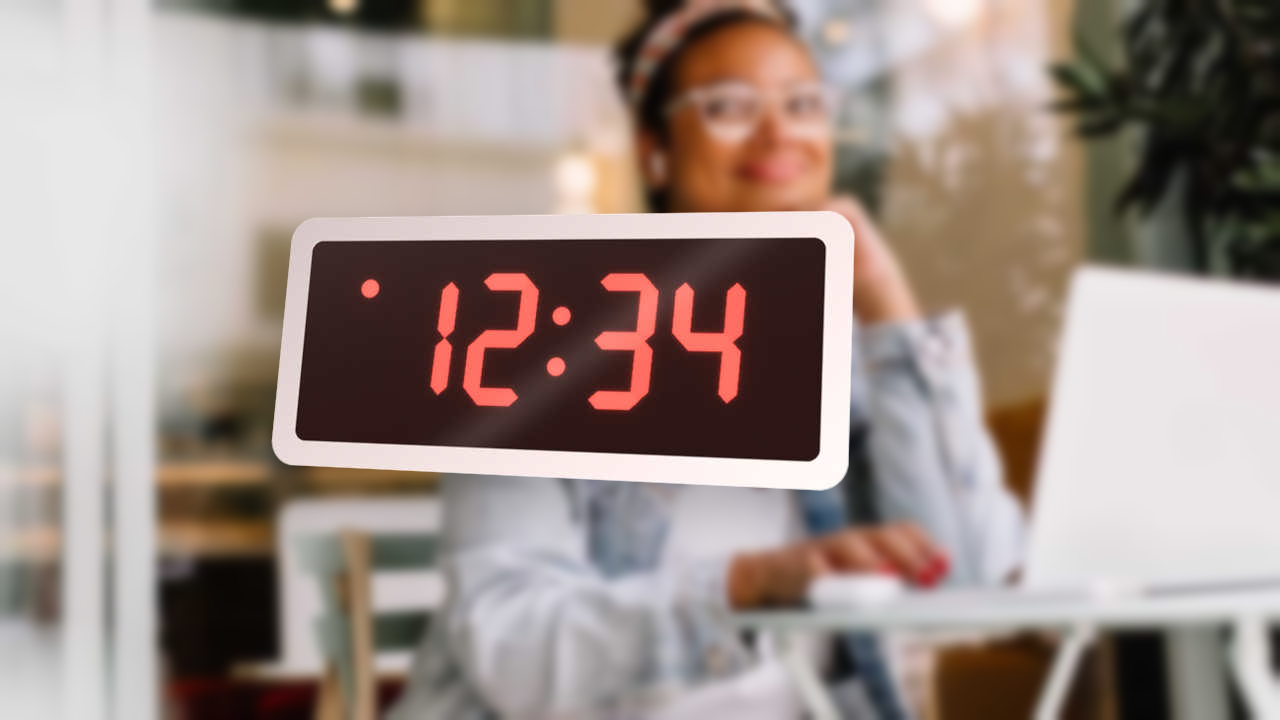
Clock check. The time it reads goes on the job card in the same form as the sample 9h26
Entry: 12h34
